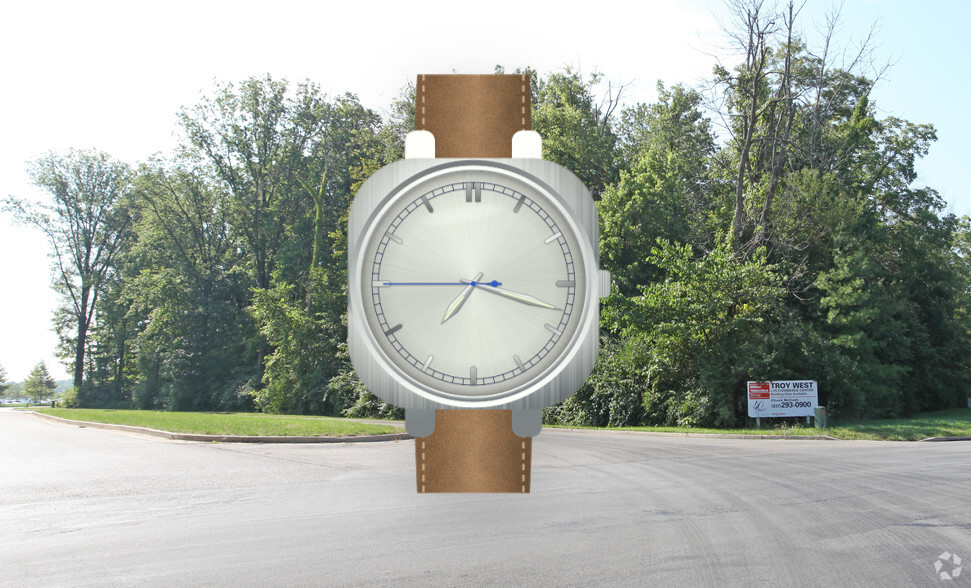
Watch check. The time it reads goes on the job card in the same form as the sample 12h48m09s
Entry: 7h17m45s
